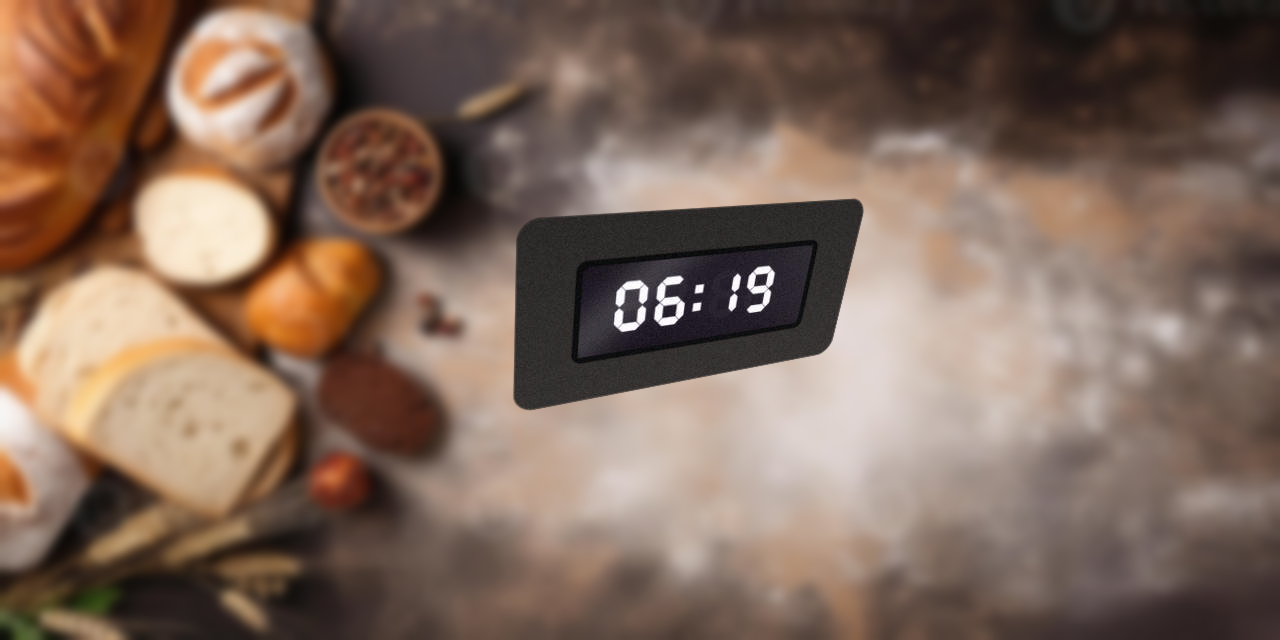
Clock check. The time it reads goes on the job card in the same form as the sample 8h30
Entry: 6h19
